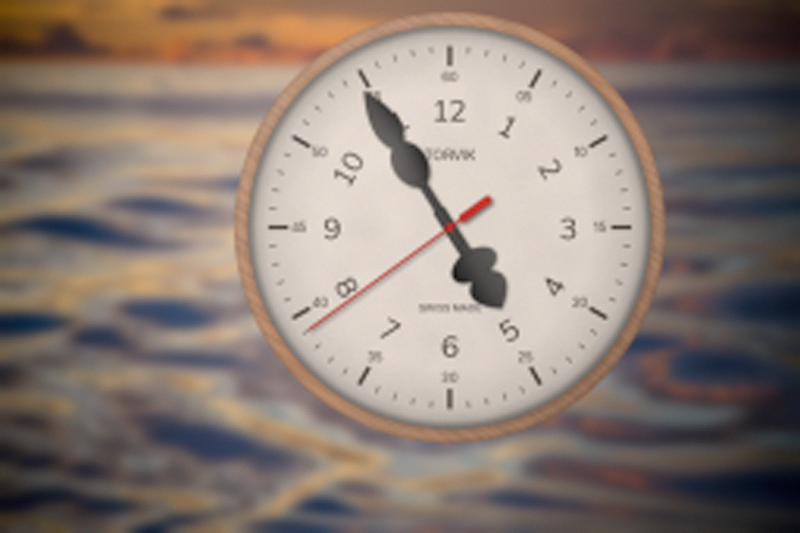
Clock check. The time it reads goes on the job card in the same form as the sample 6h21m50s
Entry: 4h54m39s
